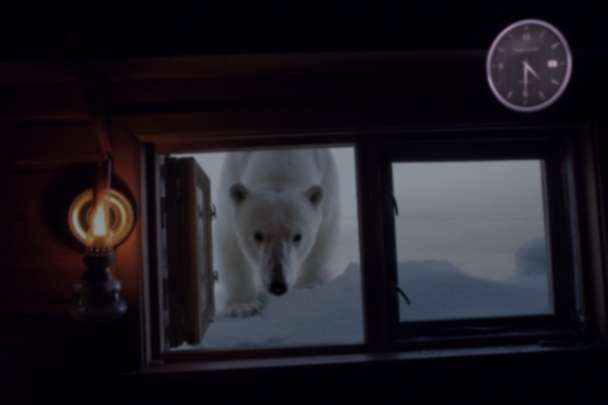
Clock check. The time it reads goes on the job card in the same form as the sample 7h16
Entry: 4h30
